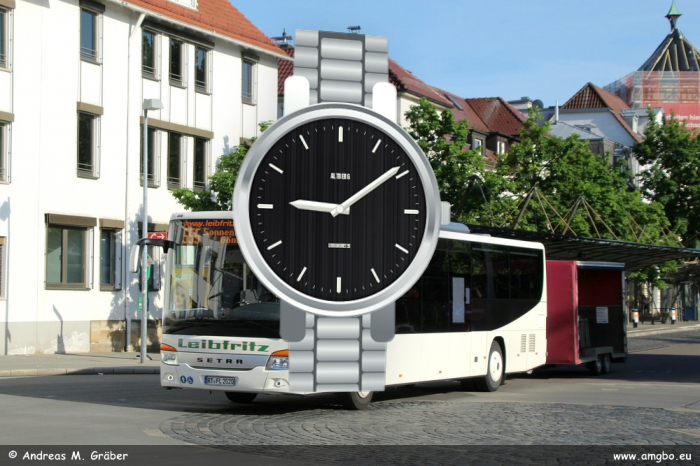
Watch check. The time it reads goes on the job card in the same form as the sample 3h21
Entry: 9h09
